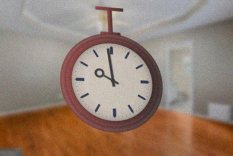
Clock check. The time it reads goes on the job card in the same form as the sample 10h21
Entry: 9h59
